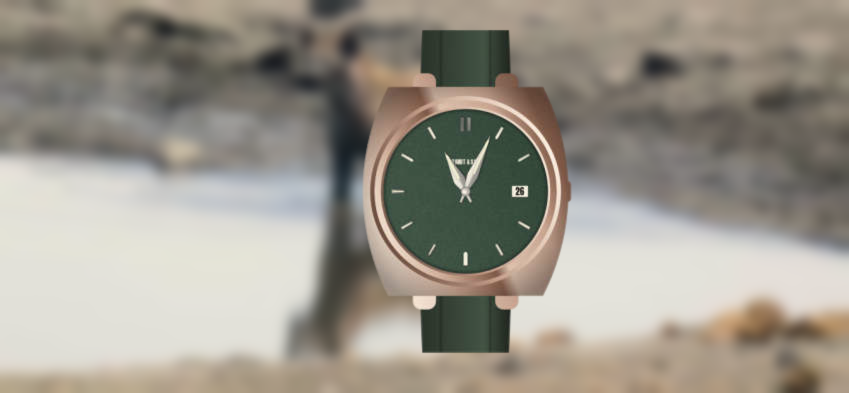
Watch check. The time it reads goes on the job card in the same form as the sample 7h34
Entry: 11h04
